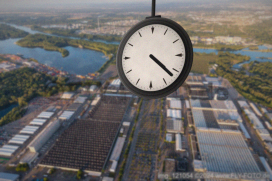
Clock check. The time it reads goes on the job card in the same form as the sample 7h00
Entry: 4h22
